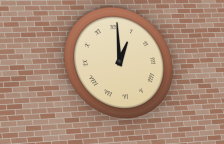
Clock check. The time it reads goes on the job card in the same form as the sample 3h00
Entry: 1h01
